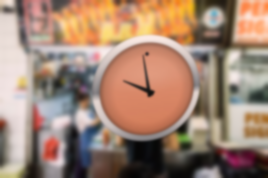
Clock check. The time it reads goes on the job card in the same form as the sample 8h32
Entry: 9h59
